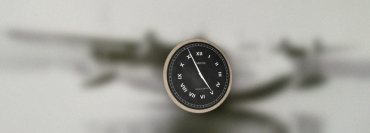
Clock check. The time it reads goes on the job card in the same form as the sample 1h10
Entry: 4h56
